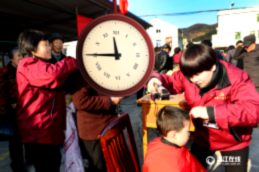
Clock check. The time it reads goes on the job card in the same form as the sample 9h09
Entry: 11h45
